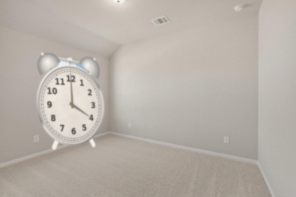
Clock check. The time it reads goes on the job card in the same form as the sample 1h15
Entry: 4h00
